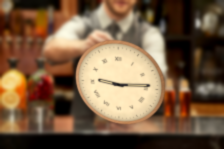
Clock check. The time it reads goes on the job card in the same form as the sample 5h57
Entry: 9h14
